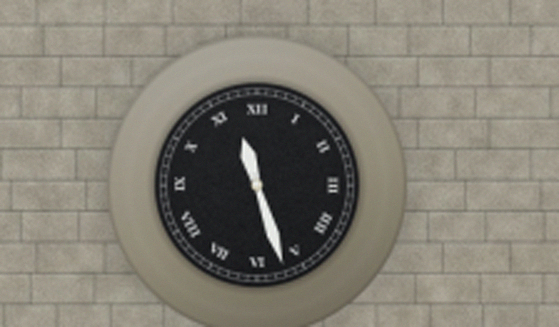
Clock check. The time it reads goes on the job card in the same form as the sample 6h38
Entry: 11h27
